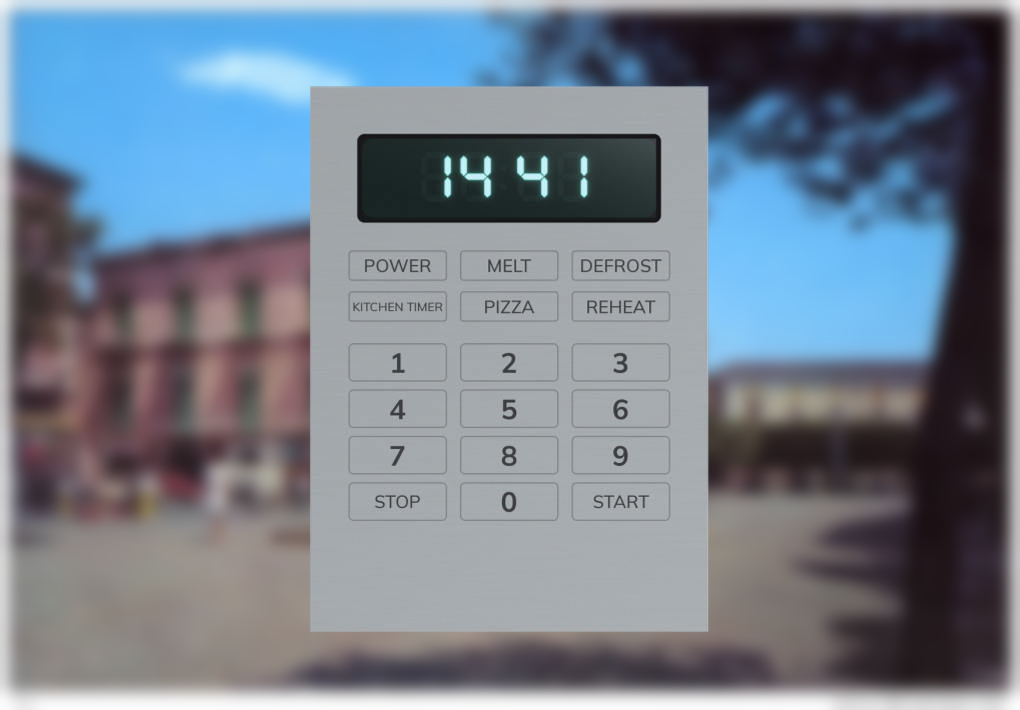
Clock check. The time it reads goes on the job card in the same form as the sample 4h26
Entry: 14h41
